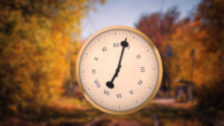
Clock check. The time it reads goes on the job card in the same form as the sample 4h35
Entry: 7h03
